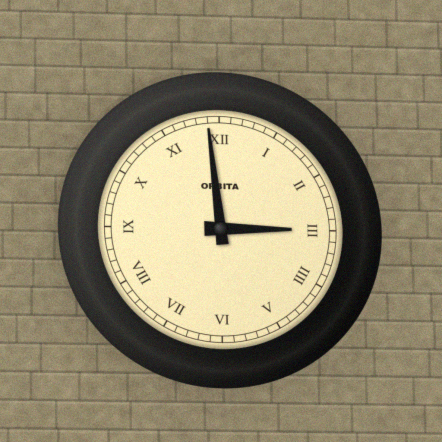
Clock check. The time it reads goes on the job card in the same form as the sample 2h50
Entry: 2h59
